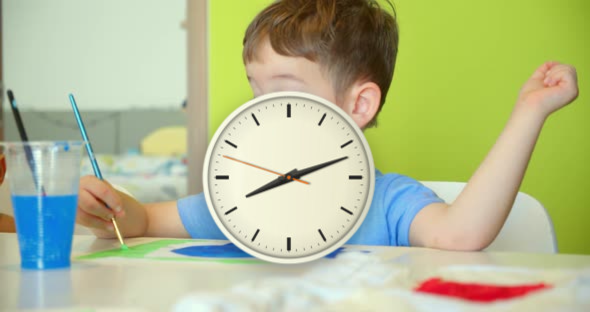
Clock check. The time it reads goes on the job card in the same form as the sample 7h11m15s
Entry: 8h11m48s
